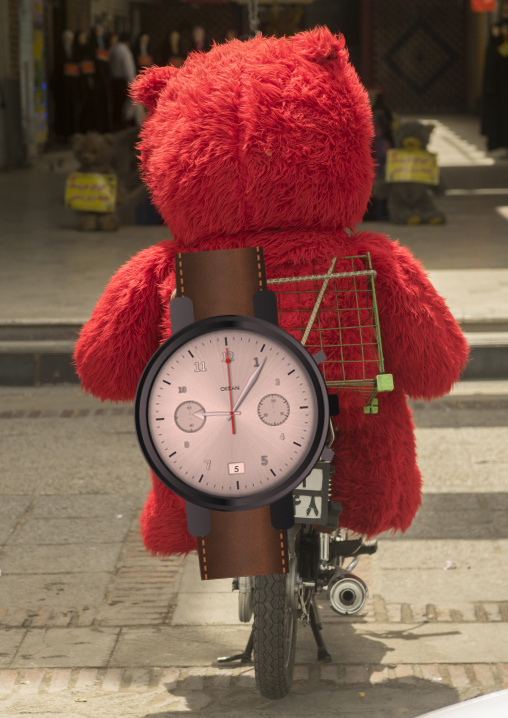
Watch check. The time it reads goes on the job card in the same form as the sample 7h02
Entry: 9h06
